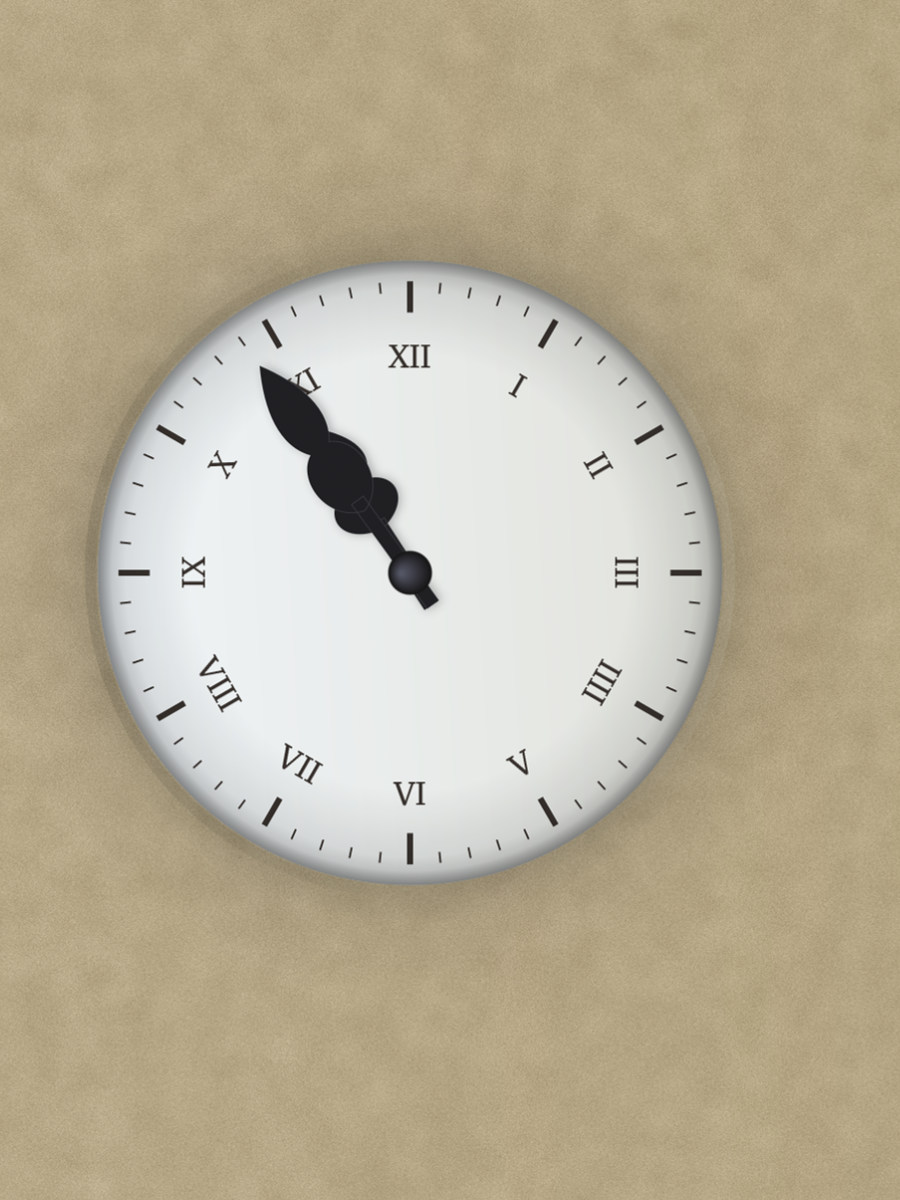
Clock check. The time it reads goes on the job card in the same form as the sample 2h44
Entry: 10h54
